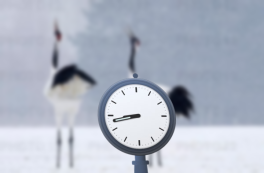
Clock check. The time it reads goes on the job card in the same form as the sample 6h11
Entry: 8h43
